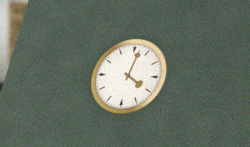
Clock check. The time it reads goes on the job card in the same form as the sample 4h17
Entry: 4h02
